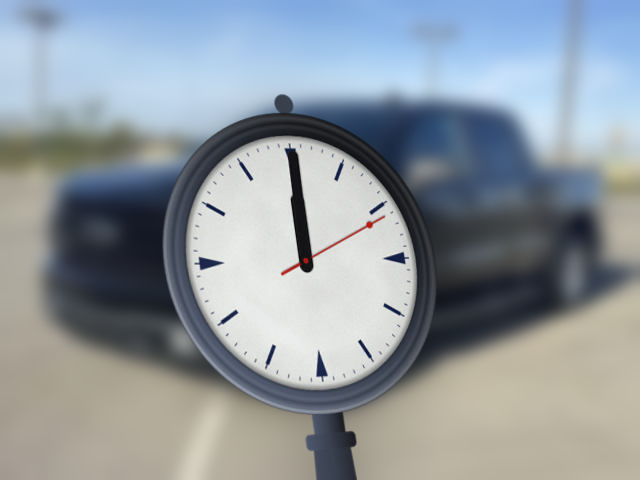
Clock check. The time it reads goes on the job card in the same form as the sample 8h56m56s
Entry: 12h00m11s
